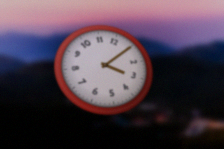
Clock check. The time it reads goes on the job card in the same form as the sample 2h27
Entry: 3h05
